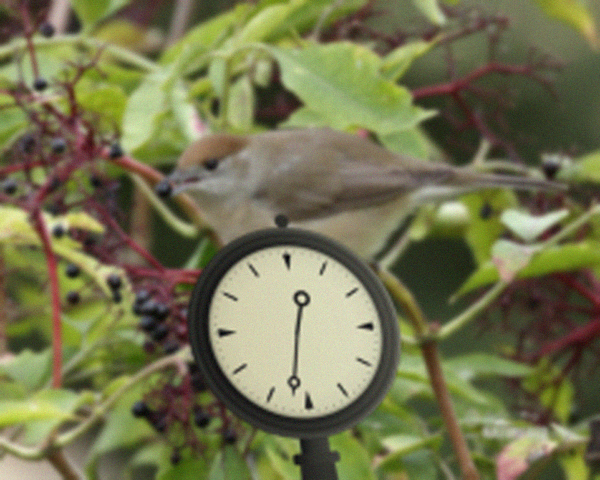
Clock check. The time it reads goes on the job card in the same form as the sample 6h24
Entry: 12h32
